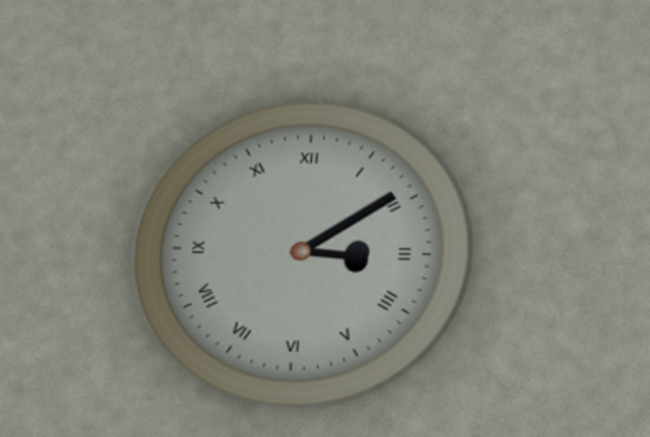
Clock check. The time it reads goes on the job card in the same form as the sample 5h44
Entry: 3h09
